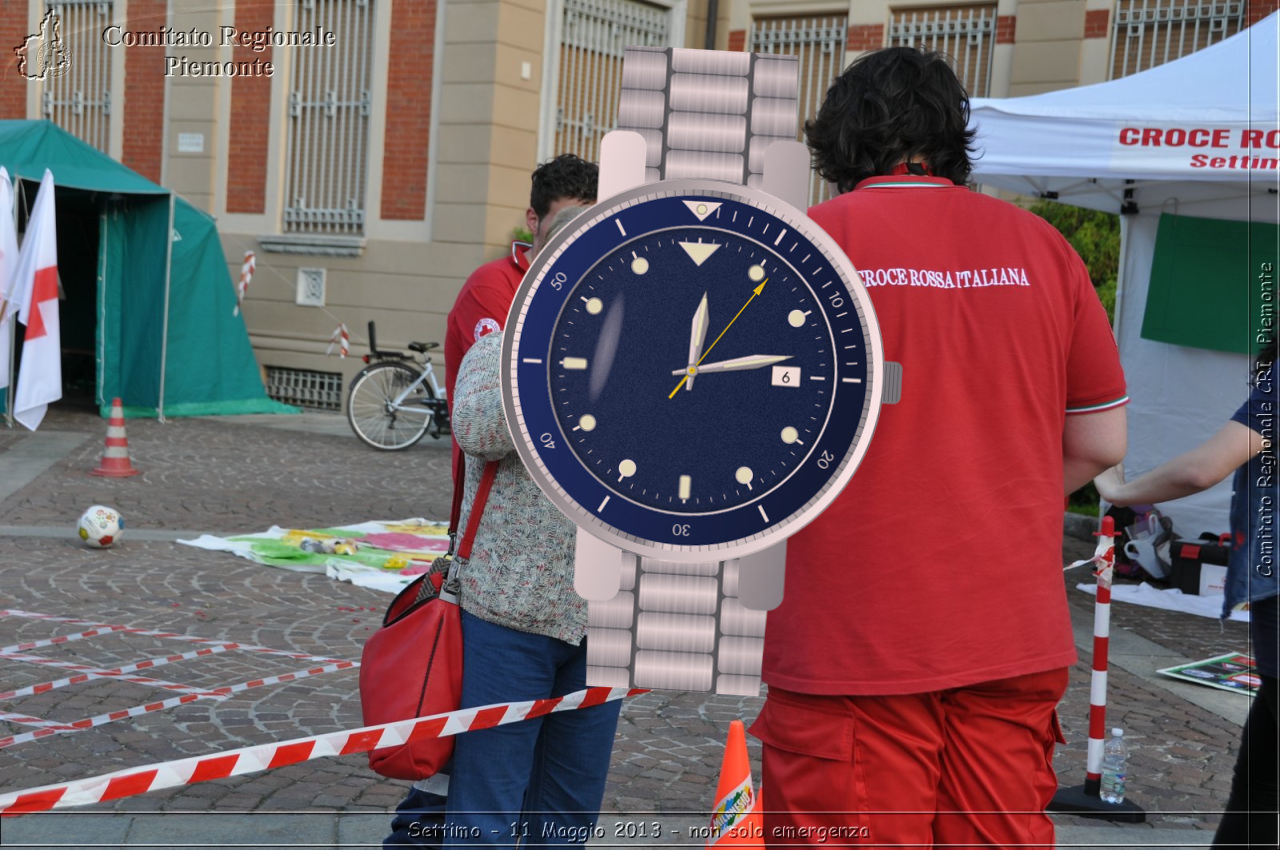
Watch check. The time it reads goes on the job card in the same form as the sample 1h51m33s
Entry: 12h13m06s
